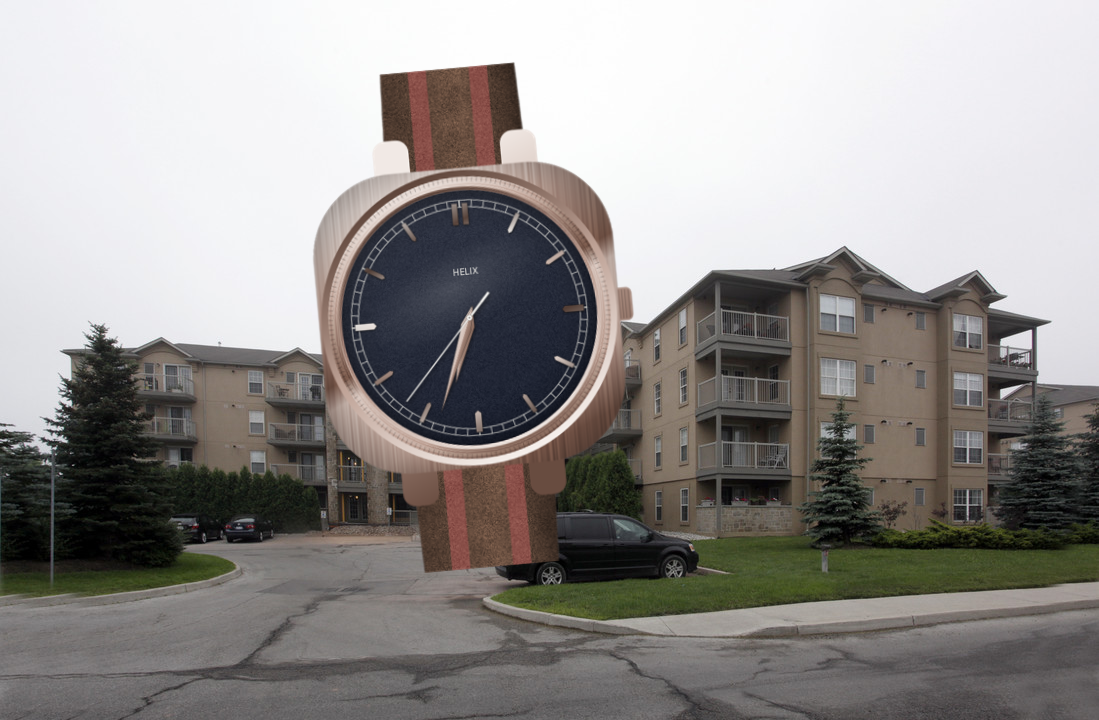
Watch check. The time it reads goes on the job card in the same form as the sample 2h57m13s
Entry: 6h33m37s
